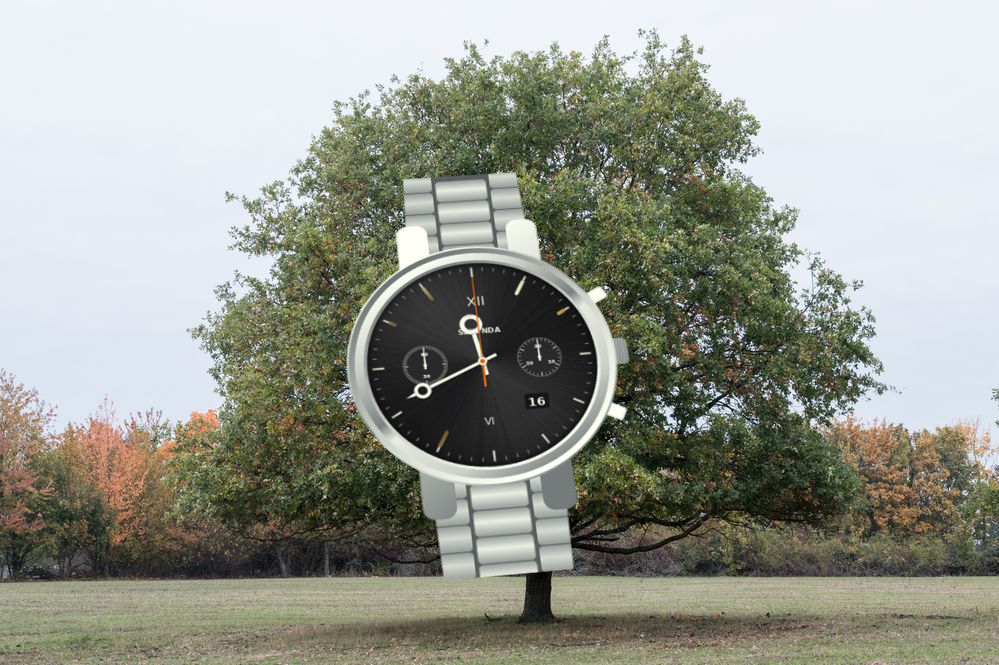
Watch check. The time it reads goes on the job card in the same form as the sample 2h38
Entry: 11h41
